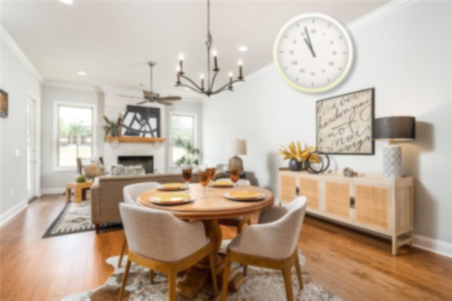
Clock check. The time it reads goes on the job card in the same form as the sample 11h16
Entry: 10h57
